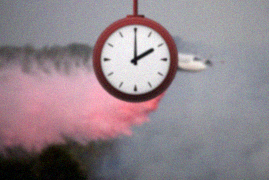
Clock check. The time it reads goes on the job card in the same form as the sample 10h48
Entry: 2h00
